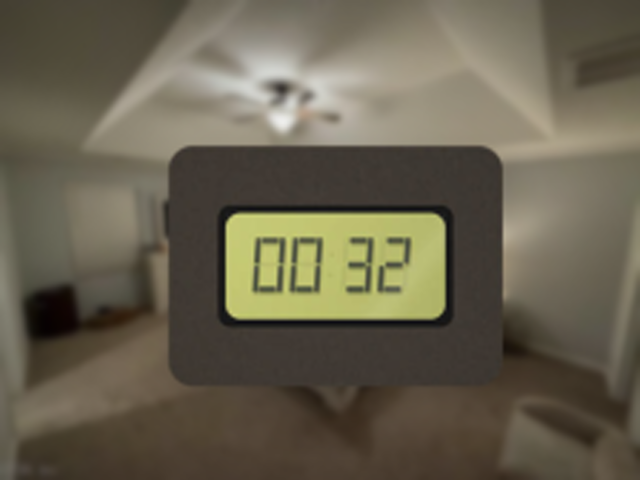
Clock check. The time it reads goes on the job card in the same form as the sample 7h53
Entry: 0h32
